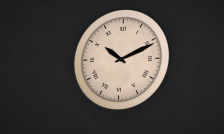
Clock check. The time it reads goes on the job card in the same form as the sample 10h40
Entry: 10h11
